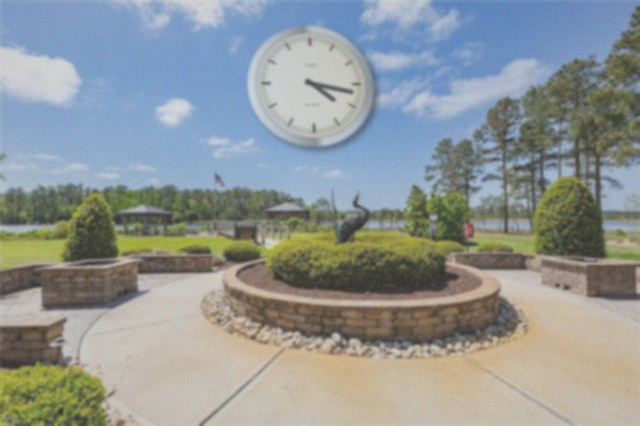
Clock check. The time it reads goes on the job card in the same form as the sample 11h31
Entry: 4h17
